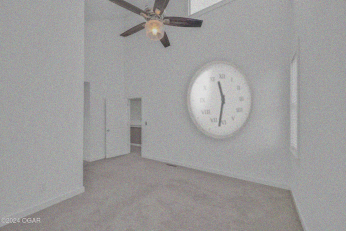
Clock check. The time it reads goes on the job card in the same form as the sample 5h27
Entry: 11h32
